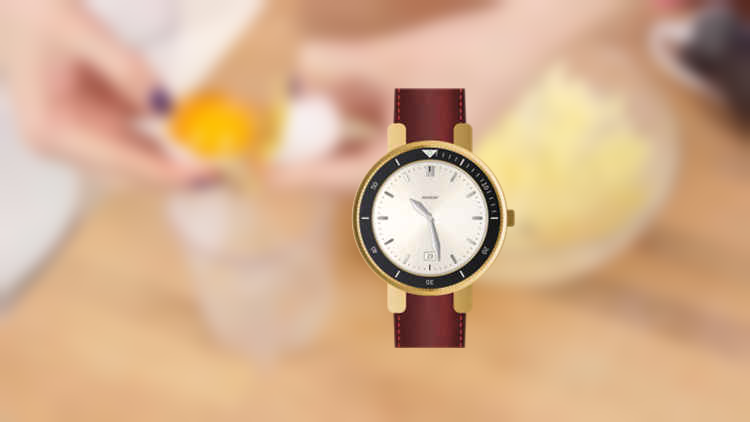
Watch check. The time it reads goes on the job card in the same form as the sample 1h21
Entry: 10h28
